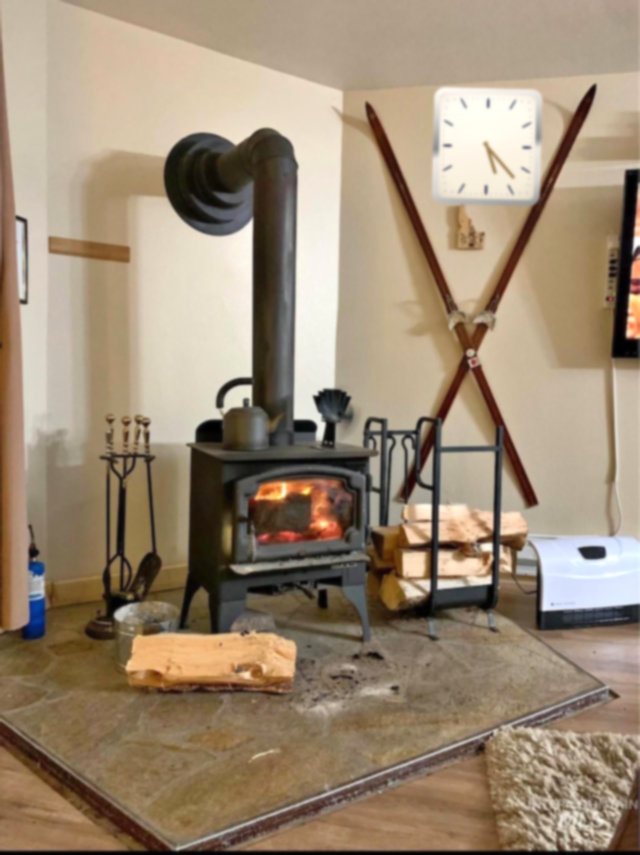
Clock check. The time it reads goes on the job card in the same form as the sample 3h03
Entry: 5h23
